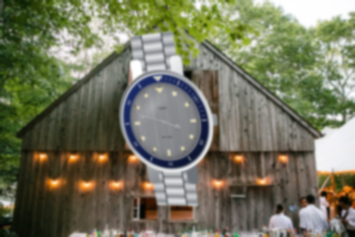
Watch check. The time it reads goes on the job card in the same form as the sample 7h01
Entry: 3h48
